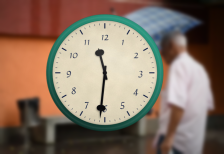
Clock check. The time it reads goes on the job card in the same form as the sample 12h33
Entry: 11h31
